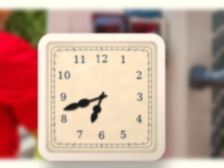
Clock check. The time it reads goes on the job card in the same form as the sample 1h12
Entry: 6h42
